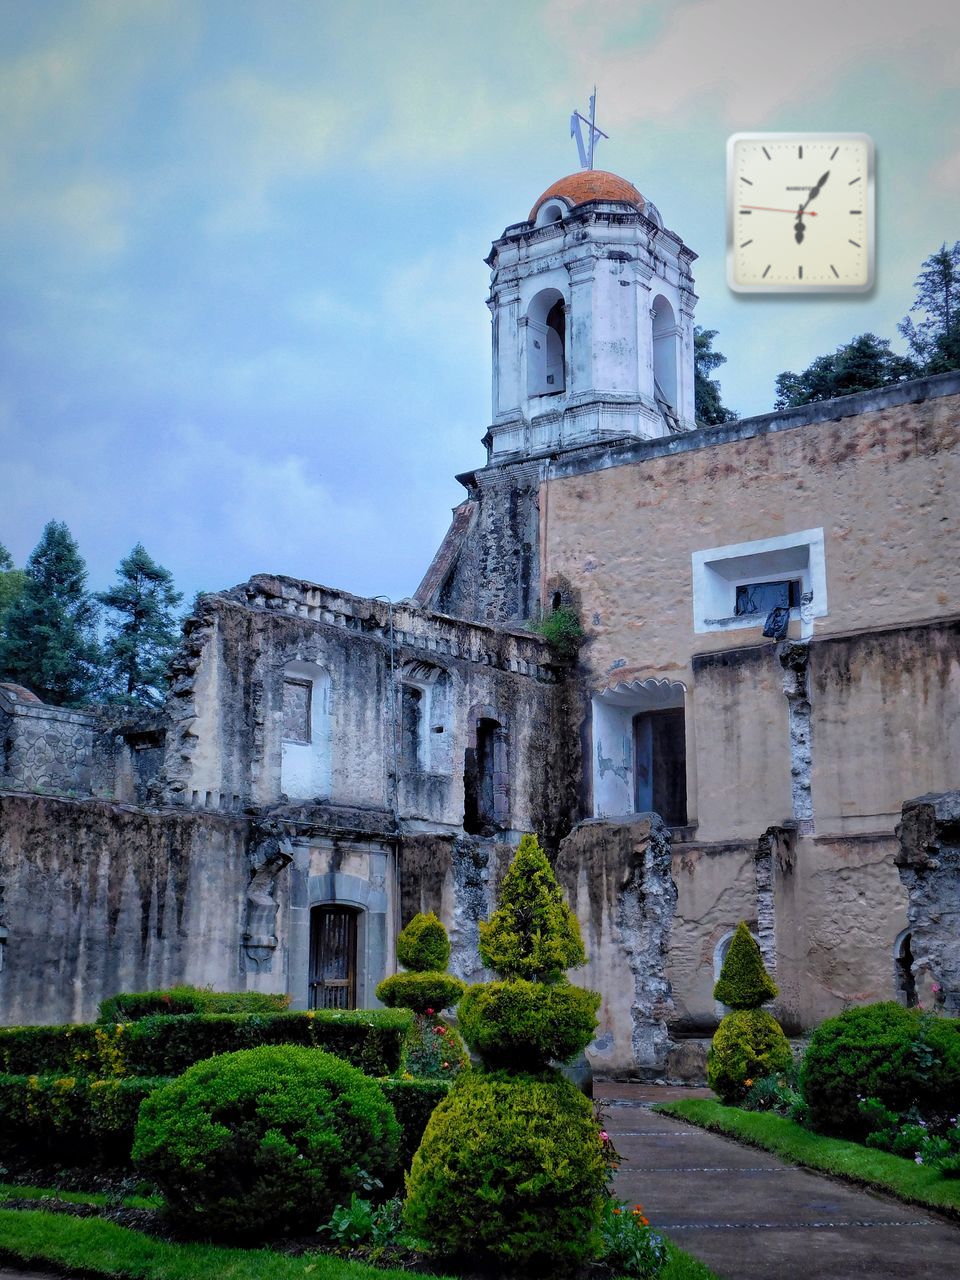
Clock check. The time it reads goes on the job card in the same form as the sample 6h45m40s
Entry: 6h05m46s
